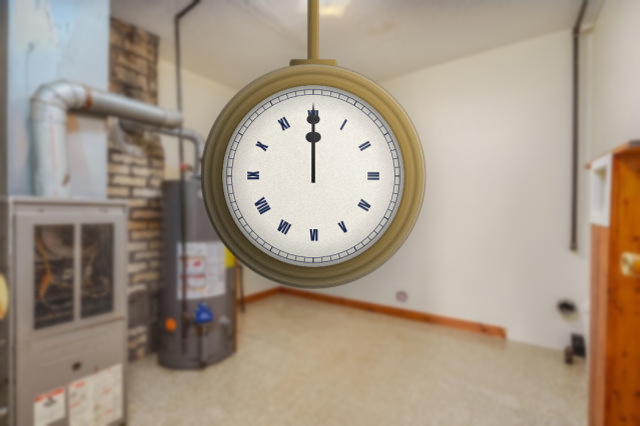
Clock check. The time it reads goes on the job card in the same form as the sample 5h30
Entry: 12h00
